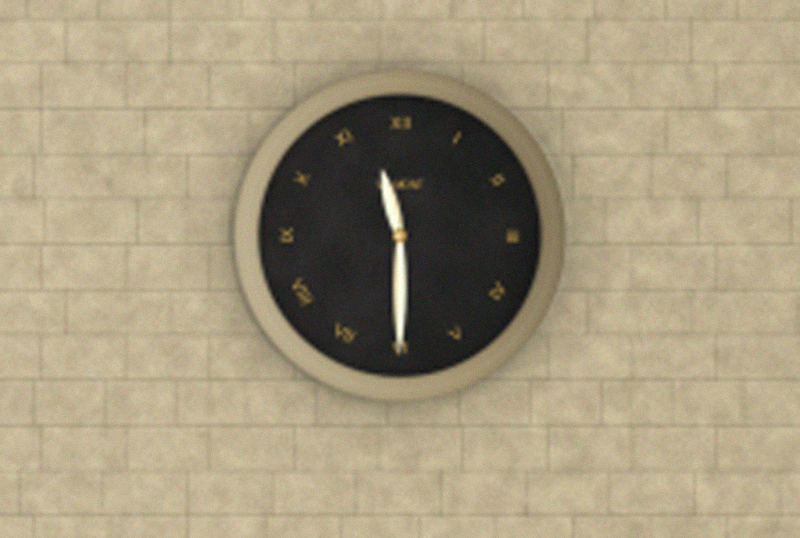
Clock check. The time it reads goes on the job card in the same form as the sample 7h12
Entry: 11h30
